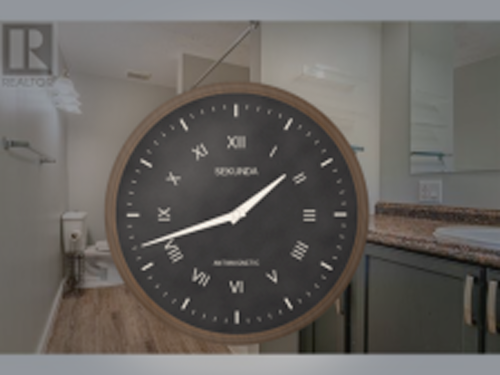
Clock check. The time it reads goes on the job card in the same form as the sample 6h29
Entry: 1h42
